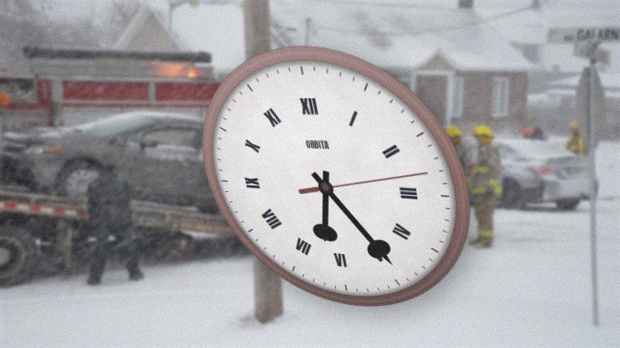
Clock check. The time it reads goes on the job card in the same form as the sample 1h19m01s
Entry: 6h24m13s
